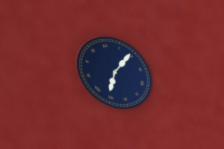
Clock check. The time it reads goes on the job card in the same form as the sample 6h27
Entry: 7h09
